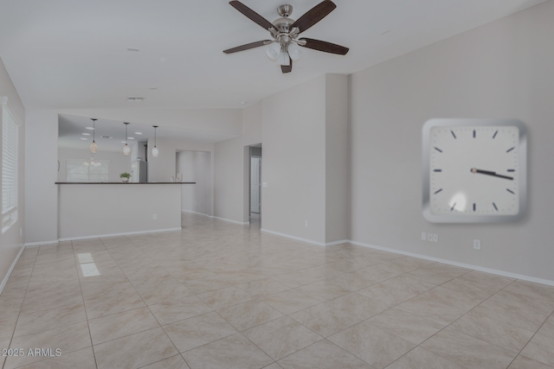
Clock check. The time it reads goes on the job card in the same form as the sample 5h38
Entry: 3h17
